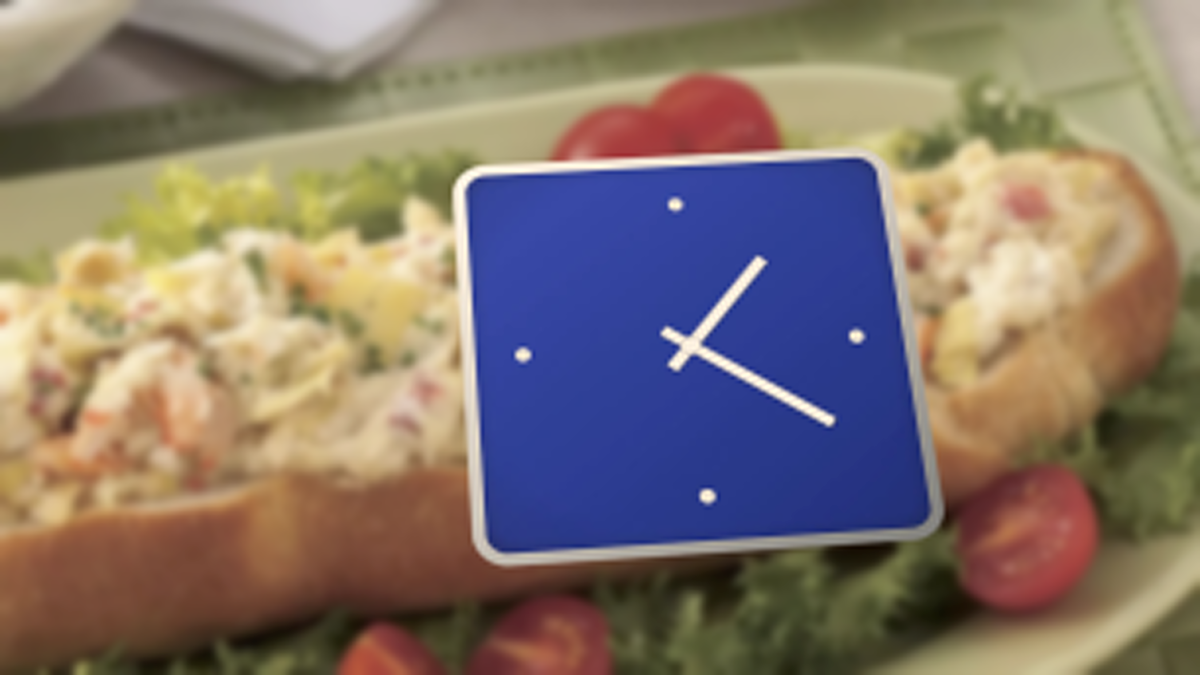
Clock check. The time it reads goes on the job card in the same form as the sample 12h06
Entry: 1h21
